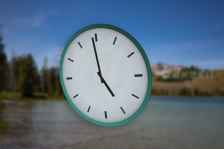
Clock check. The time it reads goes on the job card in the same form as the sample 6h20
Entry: 4h59
